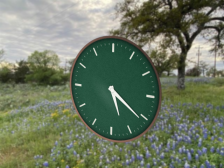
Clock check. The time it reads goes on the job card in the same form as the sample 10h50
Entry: 5h21
